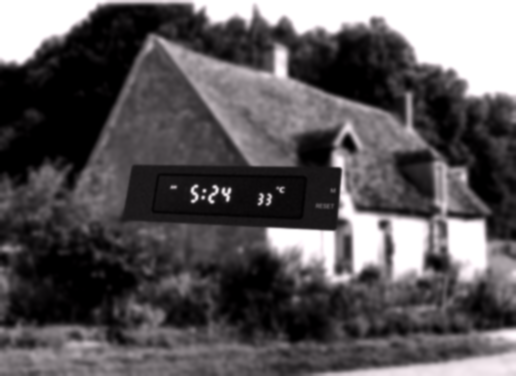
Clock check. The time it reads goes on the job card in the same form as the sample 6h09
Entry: 5h24
